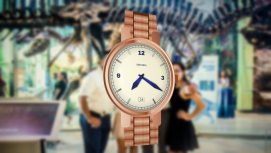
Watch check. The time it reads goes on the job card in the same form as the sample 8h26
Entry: 7h20
